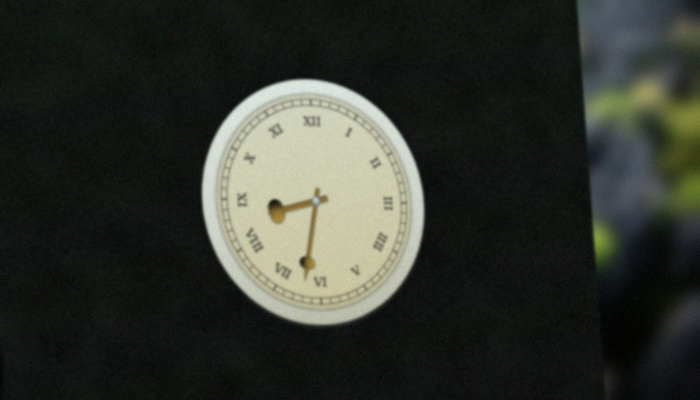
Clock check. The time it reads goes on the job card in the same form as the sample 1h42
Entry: 8h32
